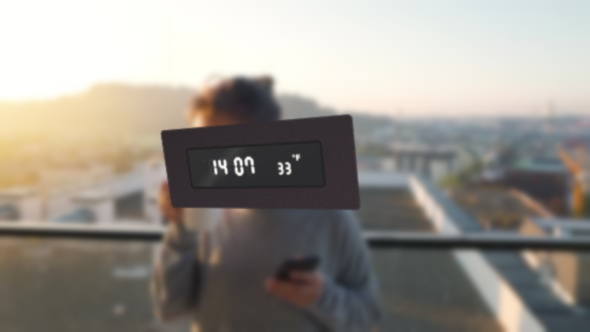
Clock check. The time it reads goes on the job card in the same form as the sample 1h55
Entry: 14h07
